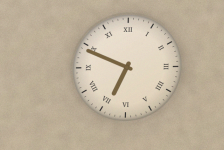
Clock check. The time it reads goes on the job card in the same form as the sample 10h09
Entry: 6h49
